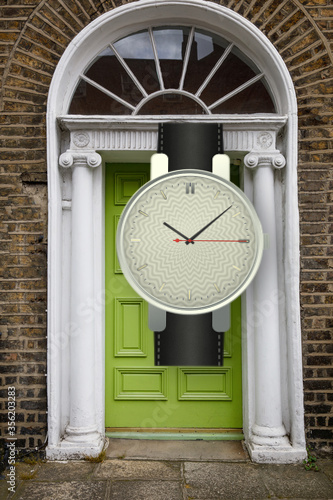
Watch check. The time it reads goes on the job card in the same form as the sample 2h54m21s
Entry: 10h08m15s
